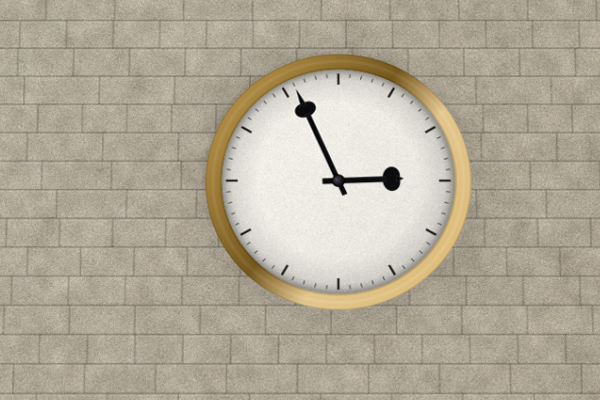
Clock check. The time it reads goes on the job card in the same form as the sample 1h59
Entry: 2h56
